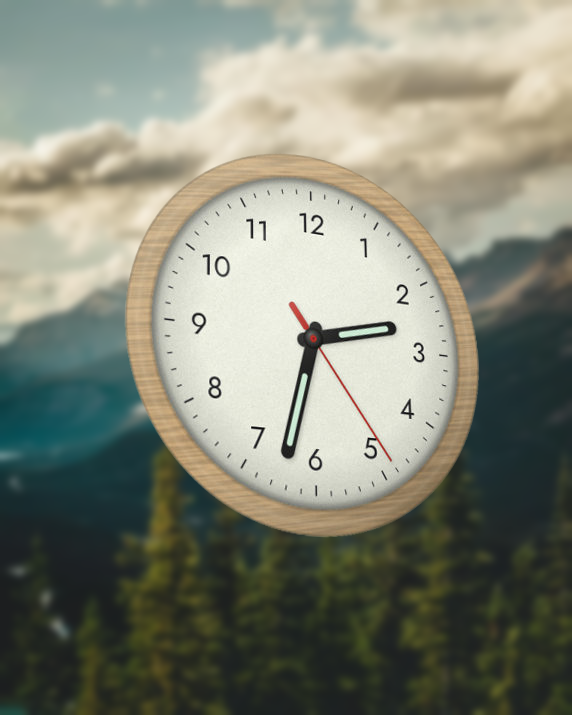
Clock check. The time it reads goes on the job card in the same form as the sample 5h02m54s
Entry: 2h32m24s
